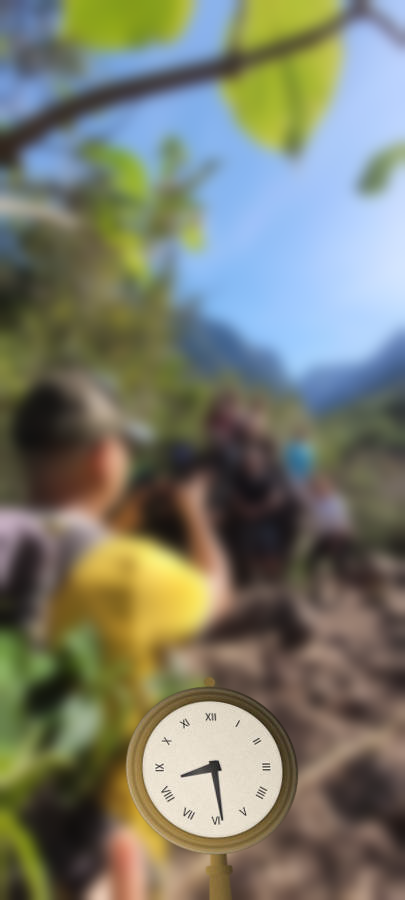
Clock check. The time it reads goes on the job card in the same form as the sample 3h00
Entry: 8h29
